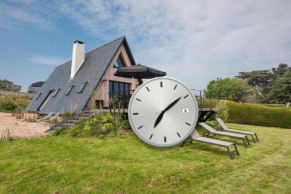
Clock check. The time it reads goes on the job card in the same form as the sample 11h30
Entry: 7h09
